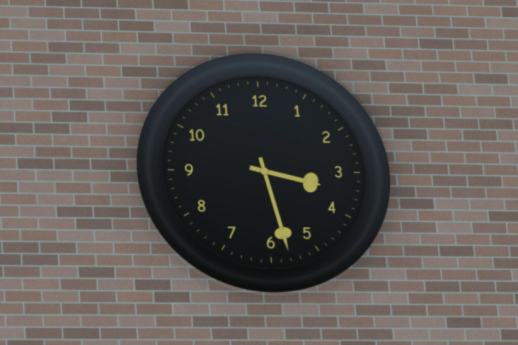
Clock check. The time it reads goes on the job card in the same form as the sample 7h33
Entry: 3h28
